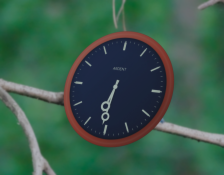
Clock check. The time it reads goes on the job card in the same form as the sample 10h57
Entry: 6h31
